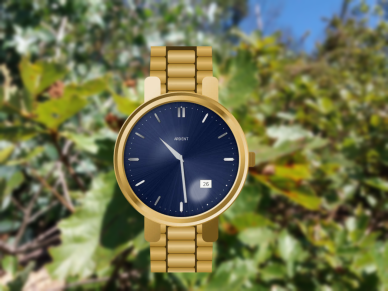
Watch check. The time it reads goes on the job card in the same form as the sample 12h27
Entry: 10h29
